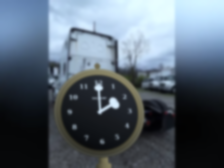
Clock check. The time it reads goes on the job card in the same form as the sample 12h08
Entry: 2h00
